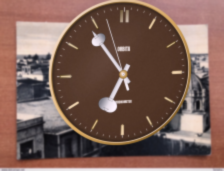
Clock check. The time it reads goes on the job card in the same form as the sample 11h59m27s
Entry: 6h53m57s
